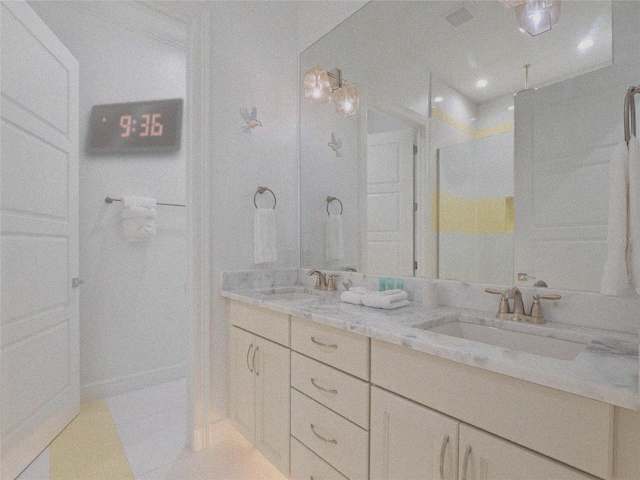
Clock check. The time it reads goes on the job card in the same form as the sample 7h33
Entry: 9h36
